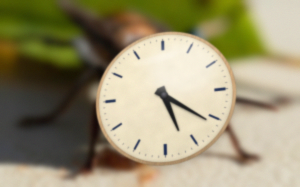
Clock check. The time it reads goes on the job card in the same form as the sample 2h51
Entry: 5h21
